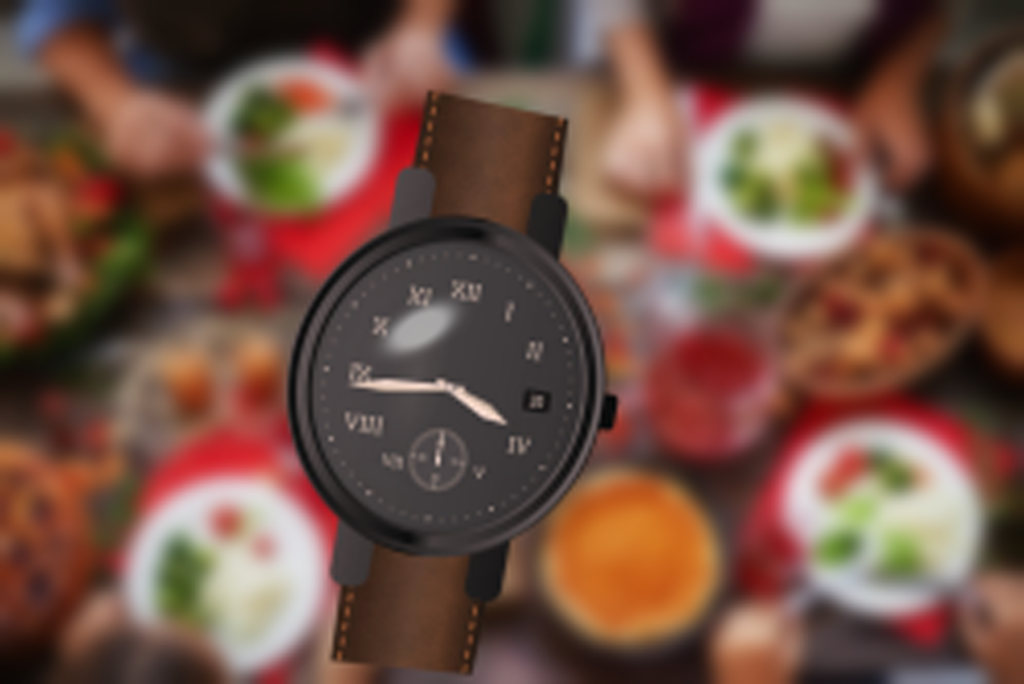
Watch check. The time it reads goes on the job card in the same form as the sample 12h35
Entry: 3h44
